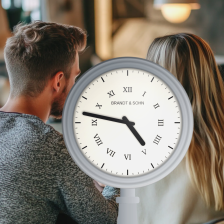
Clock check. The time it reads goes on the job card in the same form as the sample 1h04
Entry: 4h47
